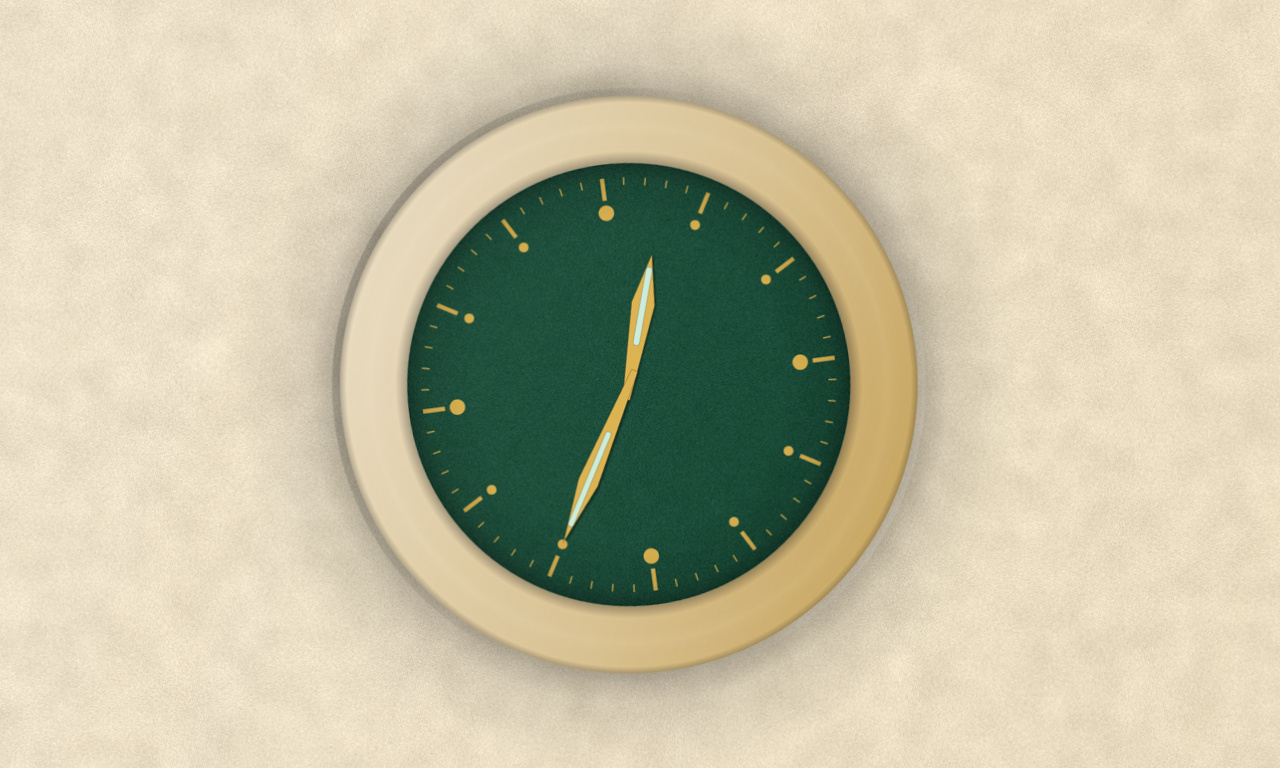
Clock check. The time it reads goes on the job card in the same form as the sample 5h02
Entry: 12h35
